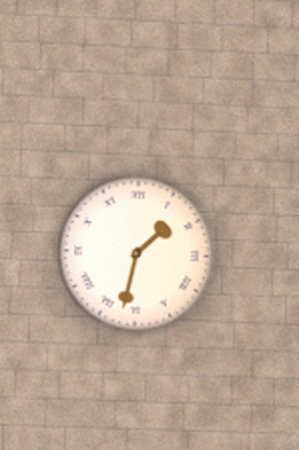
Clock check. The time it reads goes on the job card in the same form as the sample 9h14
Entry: 1h32
